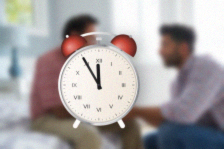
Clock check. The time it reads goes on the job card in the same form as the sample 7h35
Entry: 11h55
